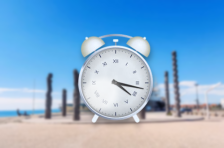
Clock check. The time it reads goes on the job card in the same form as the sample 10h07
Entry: 4h17
